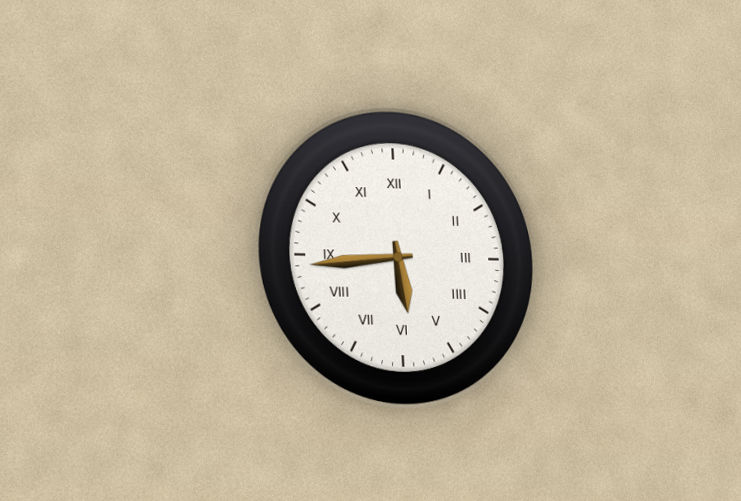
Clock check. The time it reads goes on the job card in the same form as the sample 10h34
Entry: 5h44
